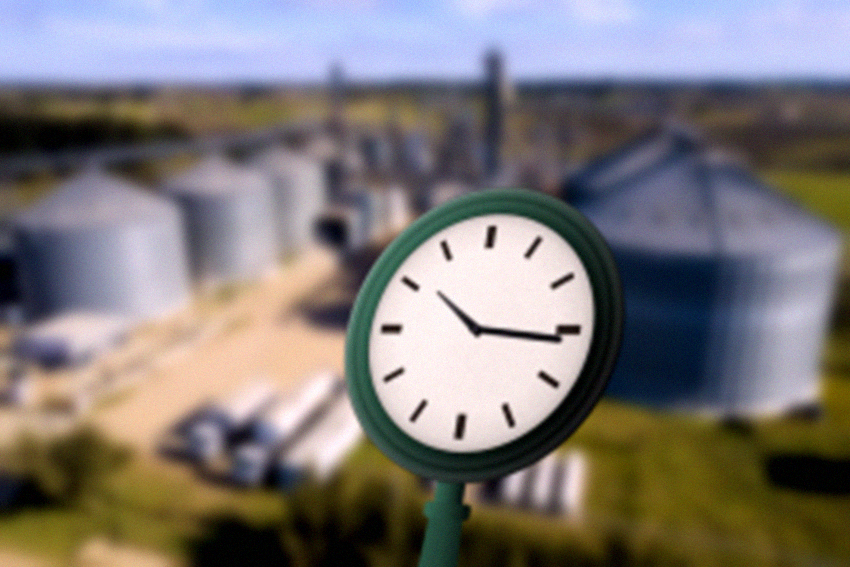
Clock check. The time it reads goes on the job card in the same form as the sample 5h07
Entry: 10h16
